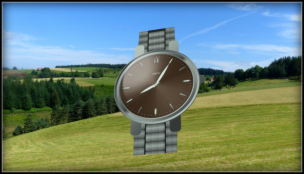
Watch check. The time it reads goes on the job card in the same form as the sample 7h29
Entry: 8h05
